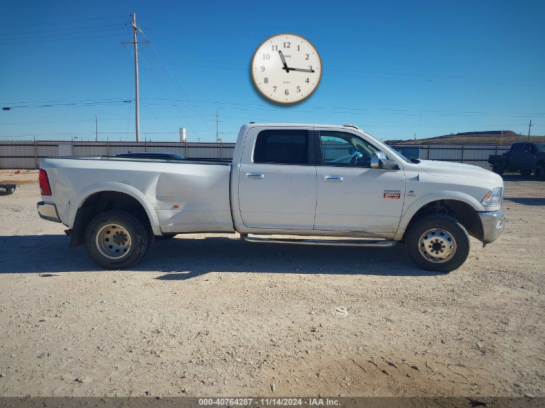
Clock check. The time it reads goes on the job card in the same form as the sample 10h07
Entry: 11h16
